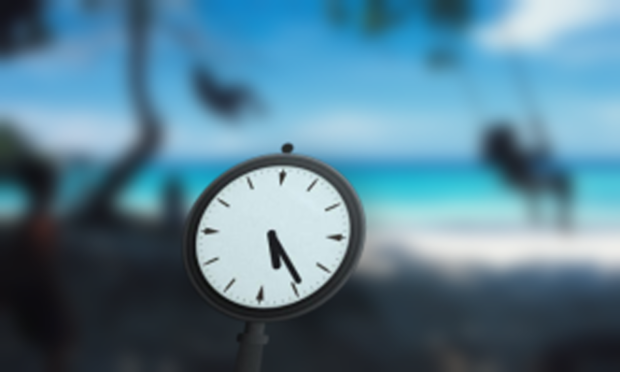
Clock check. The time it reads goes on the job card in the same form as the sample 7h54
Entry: 5h24
